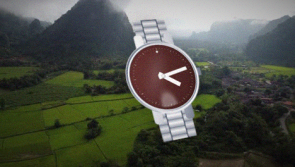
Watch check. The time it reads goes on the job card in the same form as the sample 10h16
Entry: 4h13
